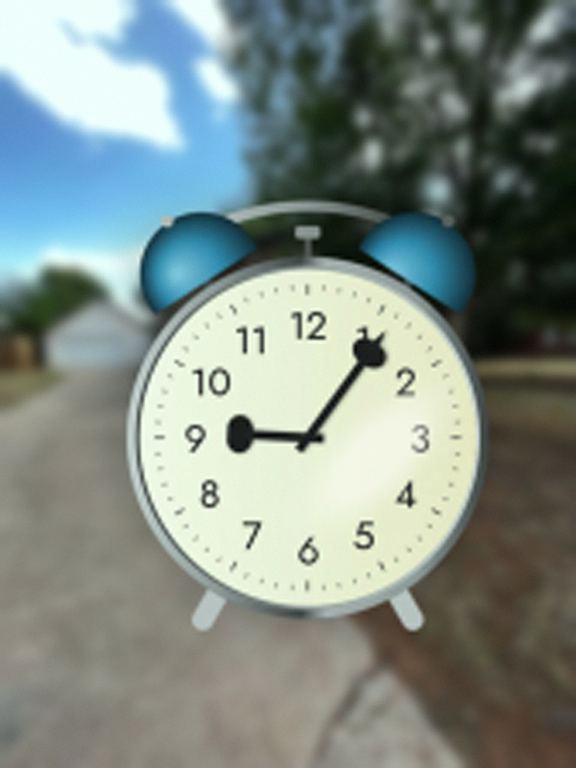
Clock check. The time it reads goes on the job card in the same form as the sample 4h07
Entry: 9h06
